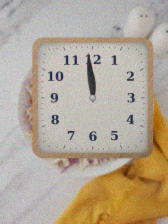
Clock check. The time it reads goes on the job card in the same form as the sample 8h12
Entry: 11h59
